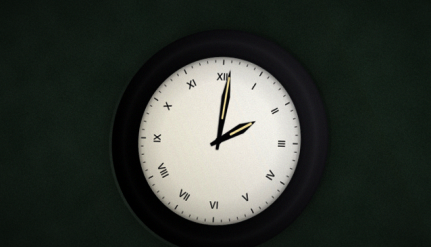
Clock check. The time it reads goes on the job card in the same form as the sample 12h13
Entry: 2h01
